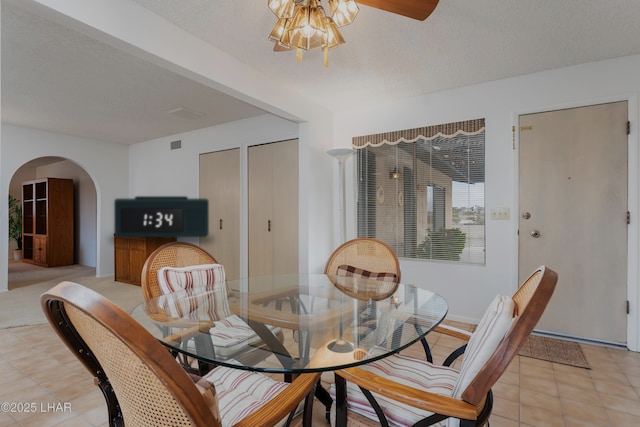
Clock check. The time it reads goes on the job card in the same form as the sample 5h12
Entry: 1h34
